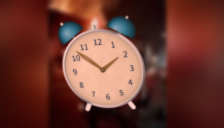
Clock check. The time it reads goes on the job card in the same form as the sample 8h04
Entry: 1h52
